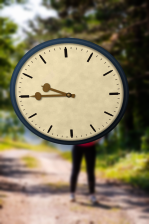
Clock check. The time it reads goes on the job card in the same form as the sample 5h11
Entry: 9h45
